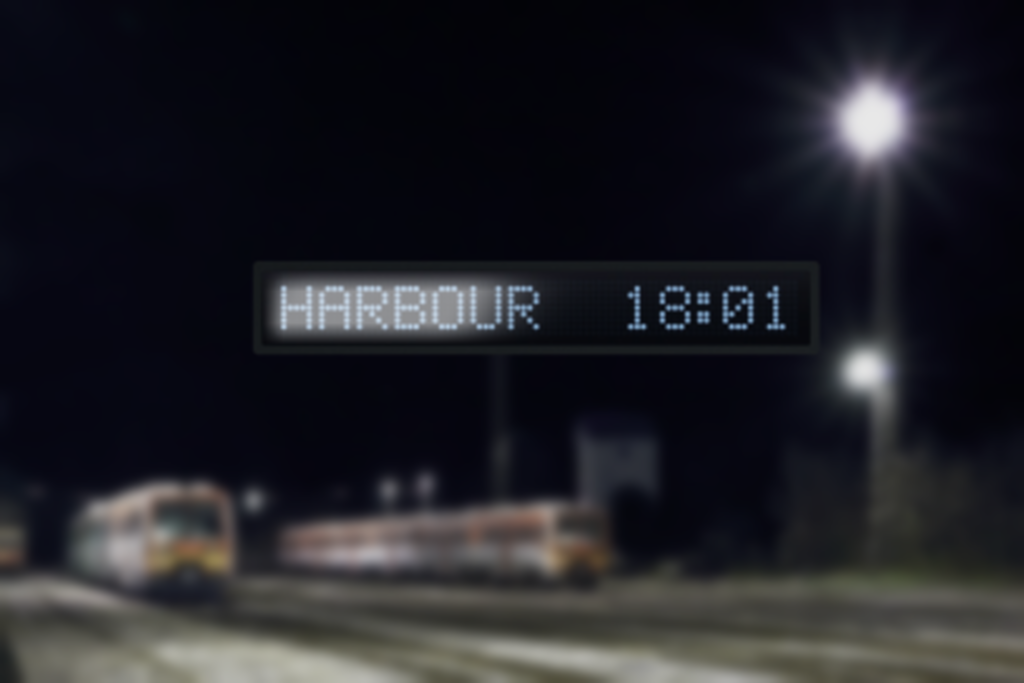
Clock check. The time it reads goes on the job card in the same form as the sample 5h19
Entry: 18h01
